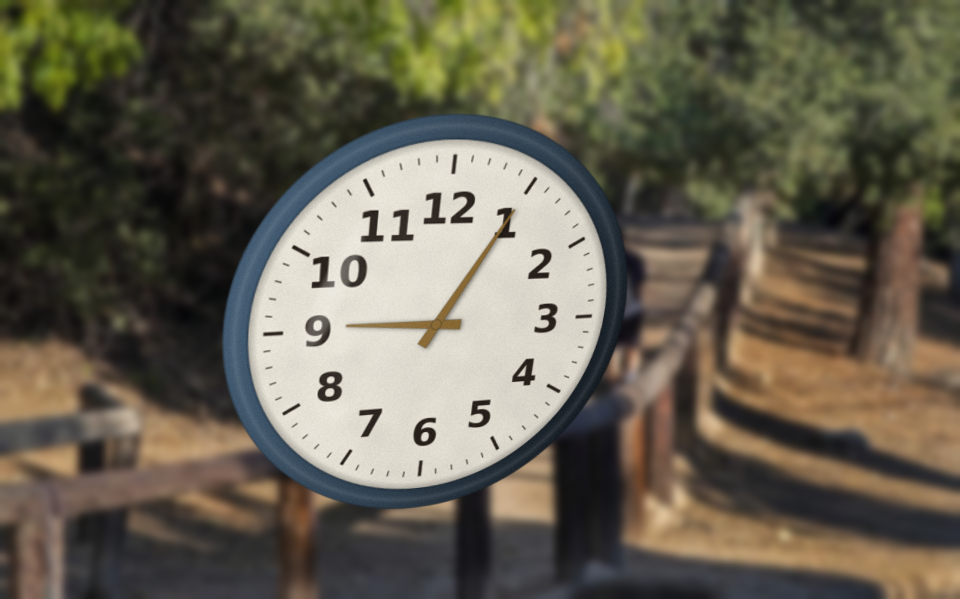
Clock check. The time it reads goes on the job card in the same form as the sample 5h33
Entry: 9h05
